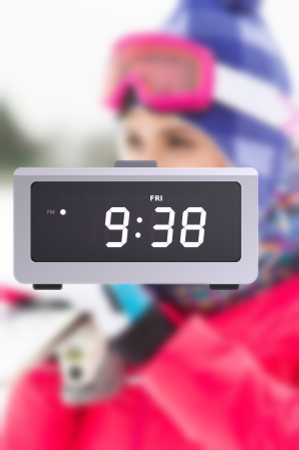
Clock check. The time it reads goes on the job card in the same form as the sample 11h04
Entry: 9h38
